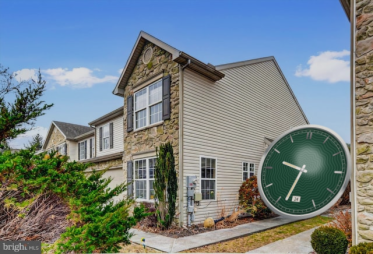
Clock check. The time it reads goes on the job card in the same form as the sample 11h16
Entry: 9h33
